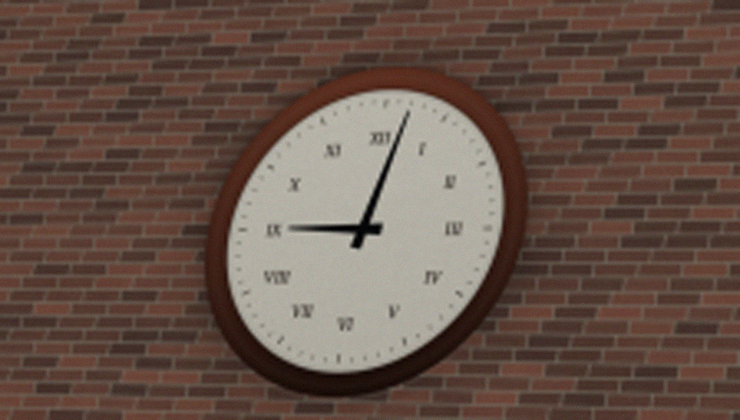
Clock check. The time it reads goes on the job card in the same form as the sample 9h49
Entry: 9h02
